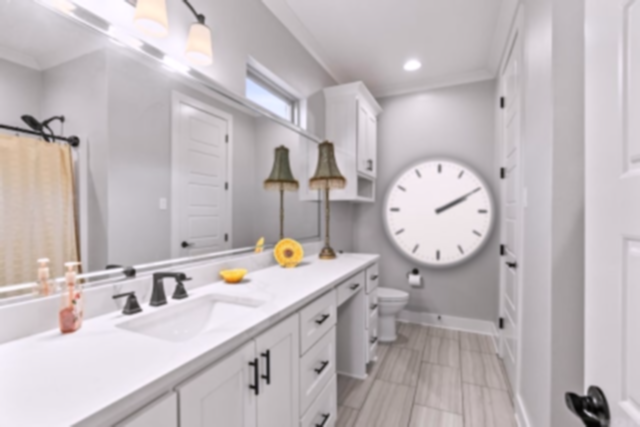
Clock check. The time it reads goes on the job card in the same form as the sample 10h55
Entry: 2h10
